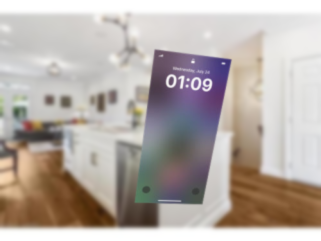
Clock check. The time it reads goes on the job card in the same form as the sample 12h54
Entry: 1h09
